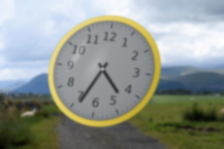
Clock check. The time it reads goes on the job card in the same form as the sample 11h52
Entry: 4h34
